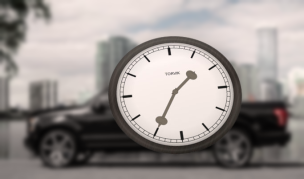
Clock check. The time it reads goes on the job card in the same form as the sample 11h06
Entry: 1h35
